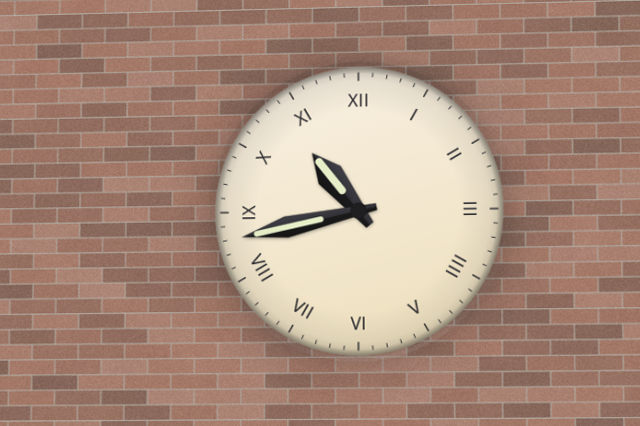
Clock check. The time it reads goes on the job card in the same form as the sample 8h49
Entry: 10h43
